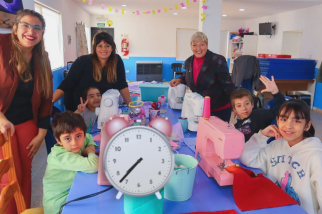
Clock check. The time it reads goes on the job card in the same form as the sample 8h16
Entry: 7h37
